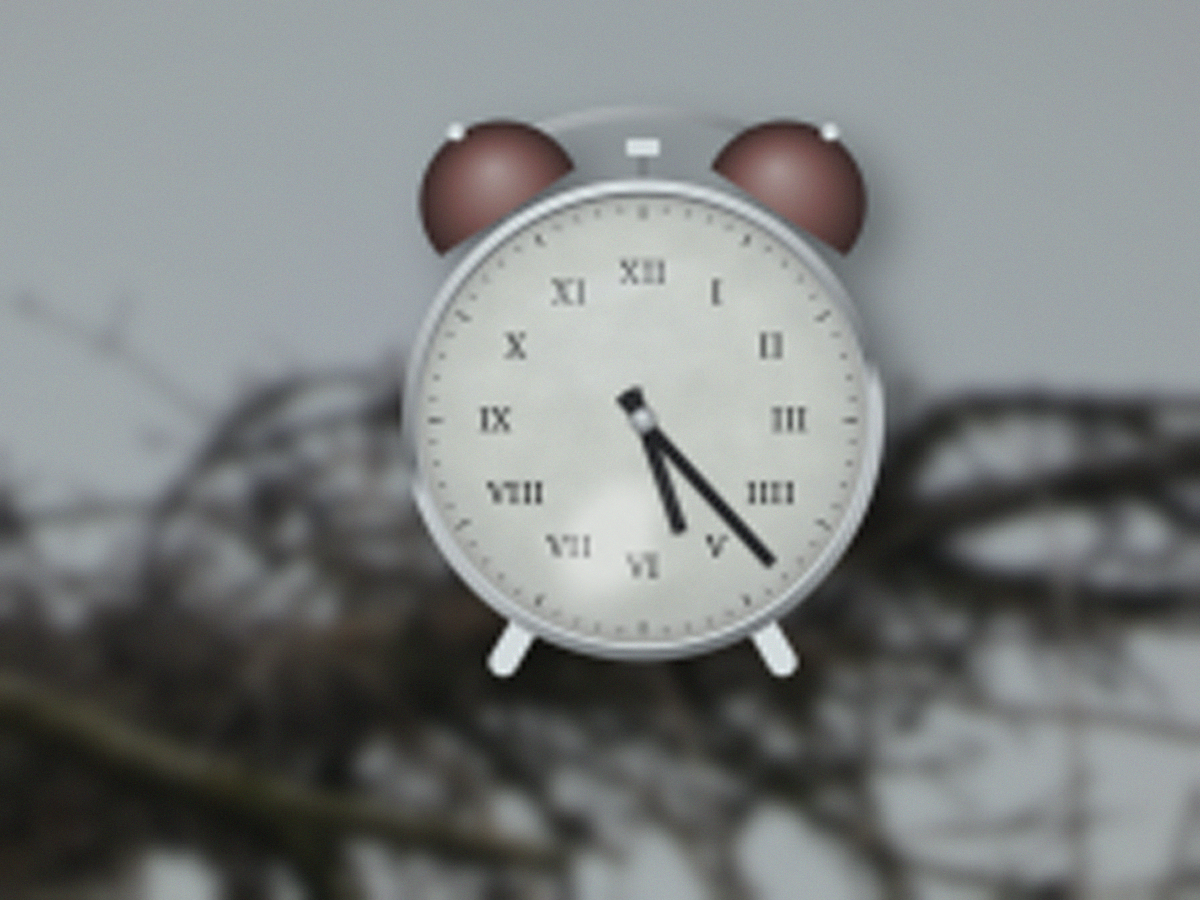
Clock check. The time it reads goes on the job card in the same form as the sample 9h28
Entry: 5h23
